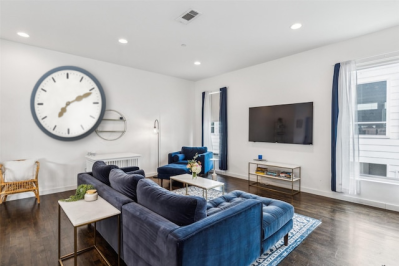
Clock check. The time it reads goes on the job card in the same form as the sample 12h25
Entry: 7h11
